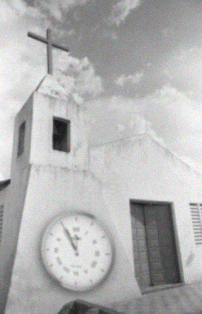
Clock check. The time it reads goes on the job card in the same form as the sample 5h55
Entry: 11h55
